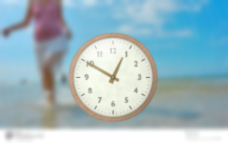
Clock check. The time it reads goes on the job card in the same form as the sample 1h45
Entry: 12h50
